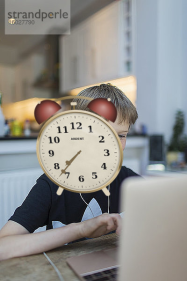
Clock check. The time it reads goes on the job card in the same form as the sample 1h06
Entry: 7h37
